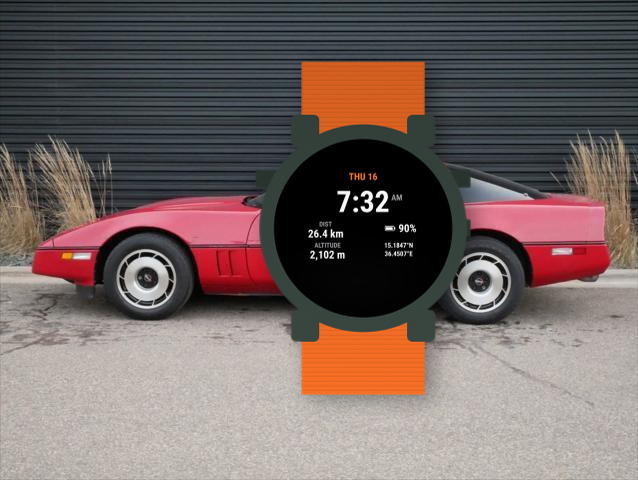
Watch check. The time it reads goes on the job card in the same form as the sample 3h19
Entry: 7h32
